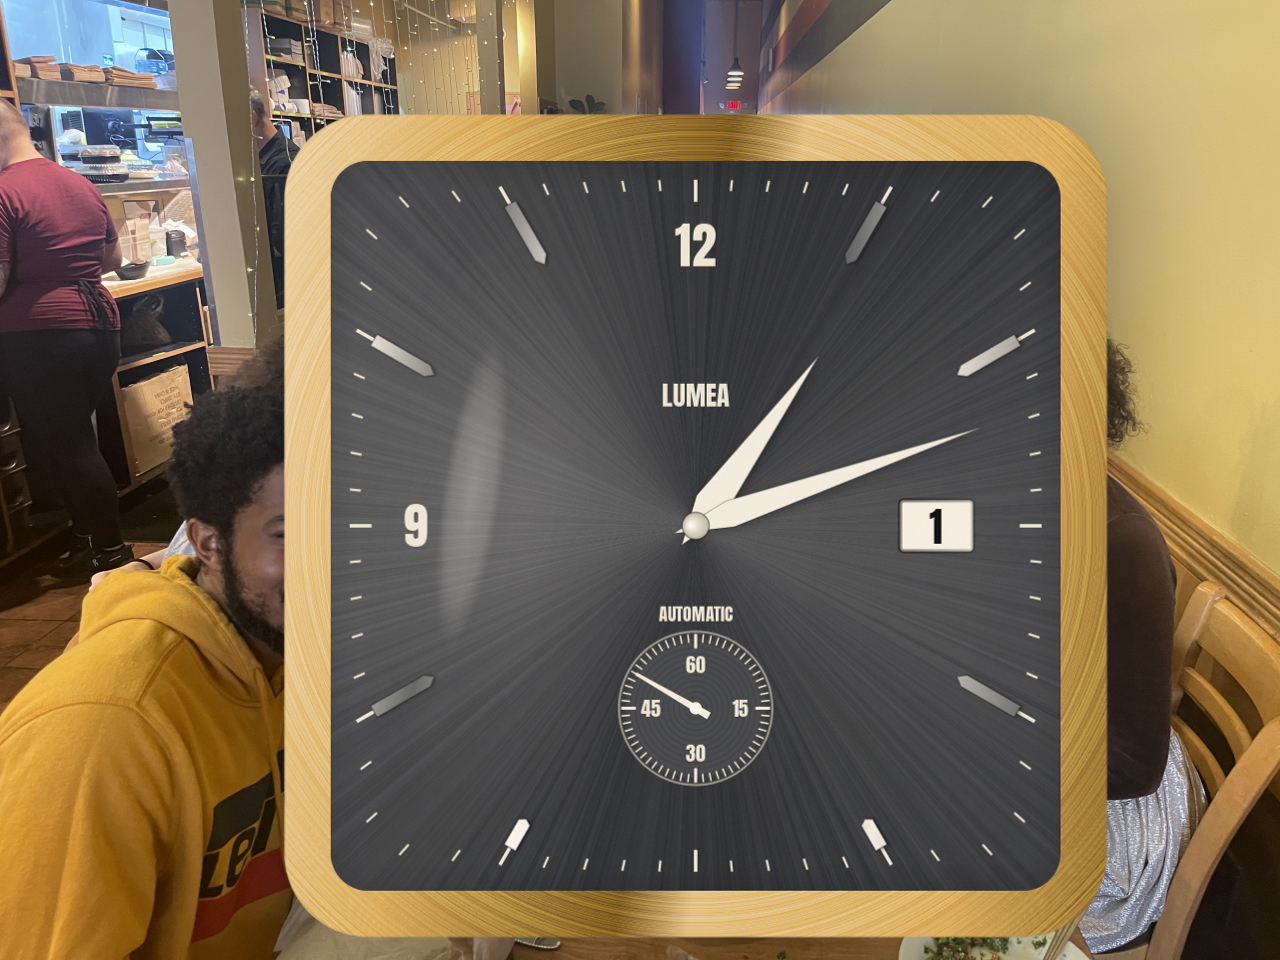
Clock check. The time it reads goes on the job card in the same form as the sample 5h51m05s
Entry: 1h11m50s
